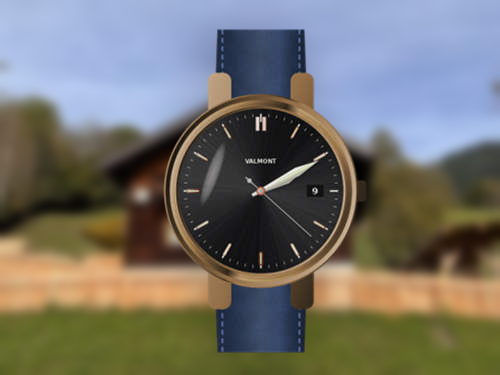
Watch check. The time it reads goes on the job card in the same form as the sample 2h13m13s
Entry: 2h10m22s
